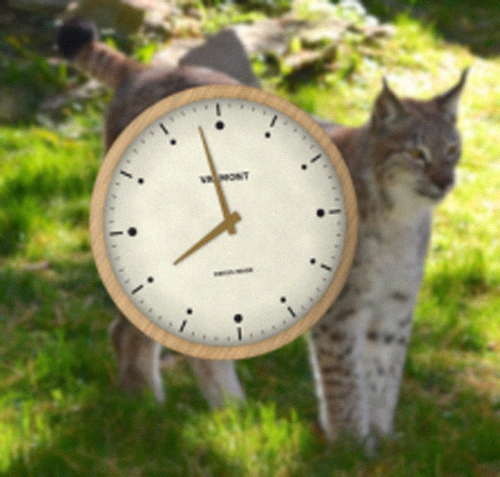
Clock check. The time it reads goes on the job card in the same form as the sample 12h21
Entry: 7h58
